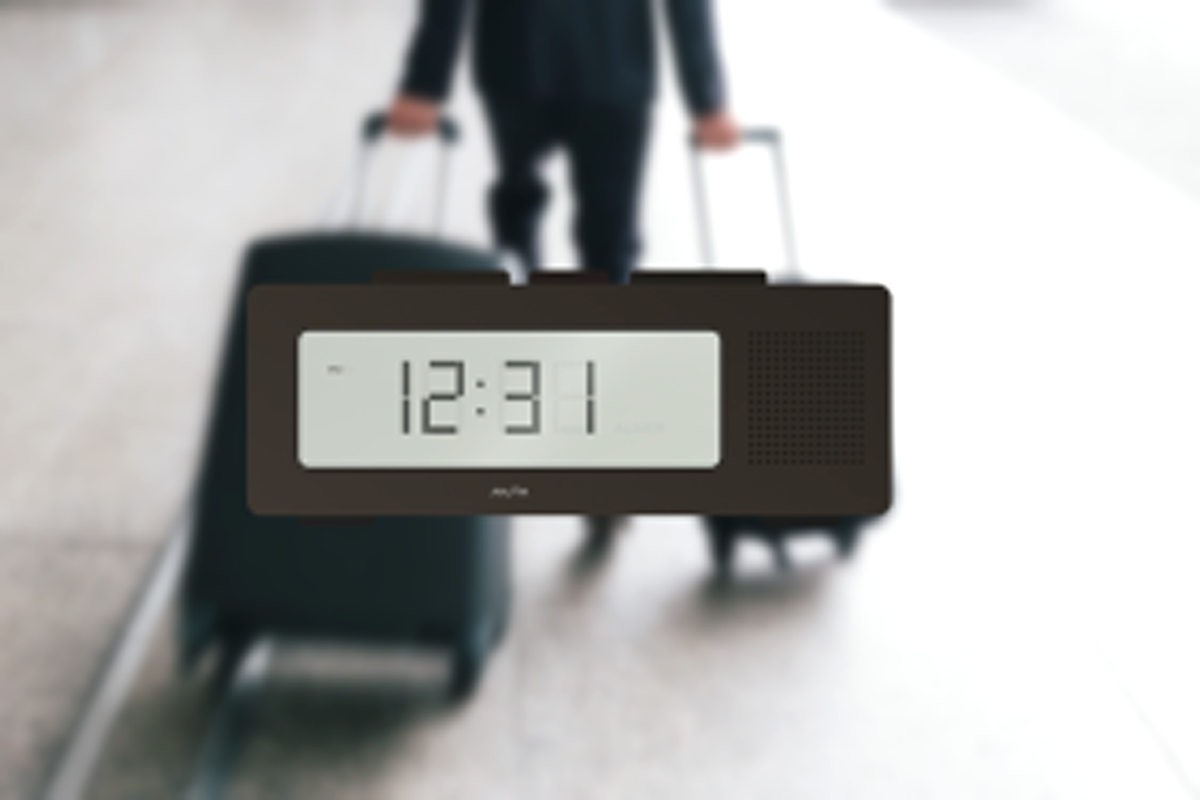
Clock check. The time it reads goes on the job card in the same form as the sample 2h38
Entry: 12h31
